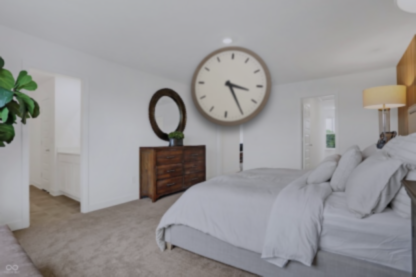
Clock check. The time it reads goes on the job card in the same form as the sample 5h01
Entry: 3h25
